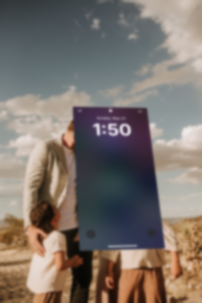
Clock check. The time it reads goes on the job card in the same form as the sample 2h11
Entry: 1h50
